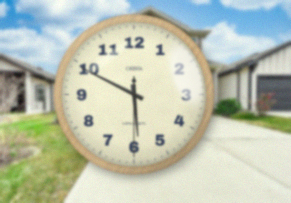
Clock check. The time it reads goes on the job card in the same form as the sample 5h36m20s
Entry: 5h49m30s
